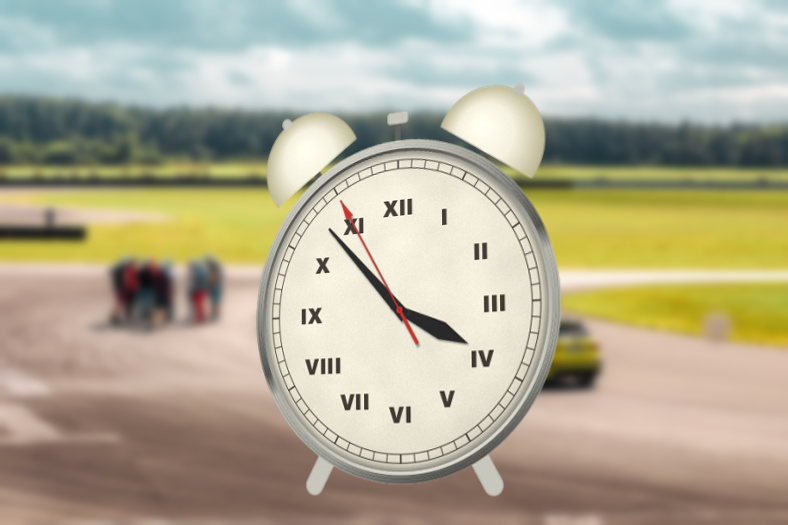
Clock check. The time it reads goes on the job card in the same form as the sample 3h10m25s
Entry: 3h52m55s
